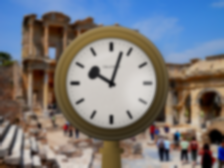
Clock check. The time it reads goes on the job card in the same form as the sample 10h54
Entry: 10h03
